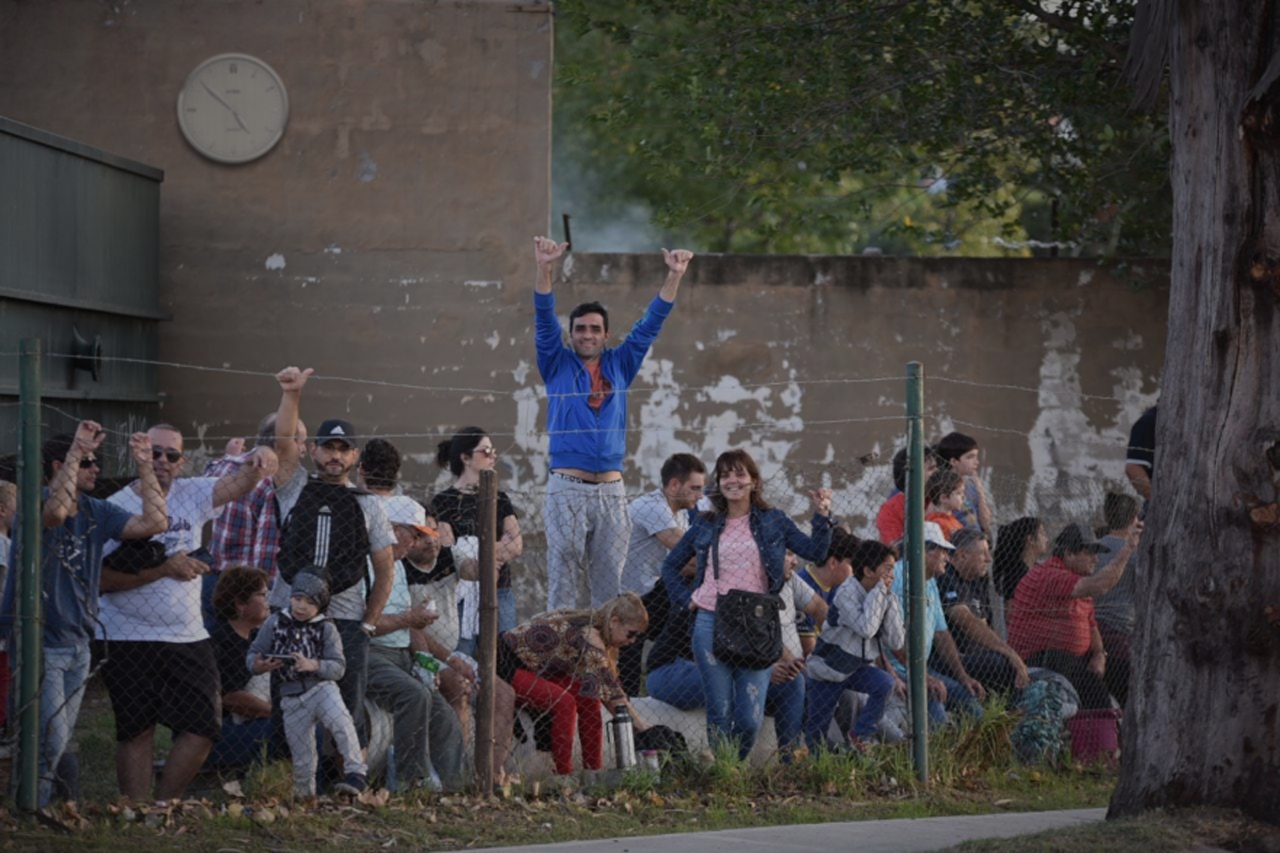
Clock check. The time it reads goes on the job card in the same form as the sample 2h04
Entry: 4h52
